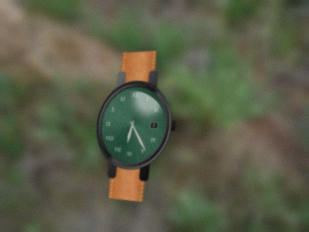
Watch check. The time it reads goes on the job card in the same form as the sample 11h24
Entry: 6h24
